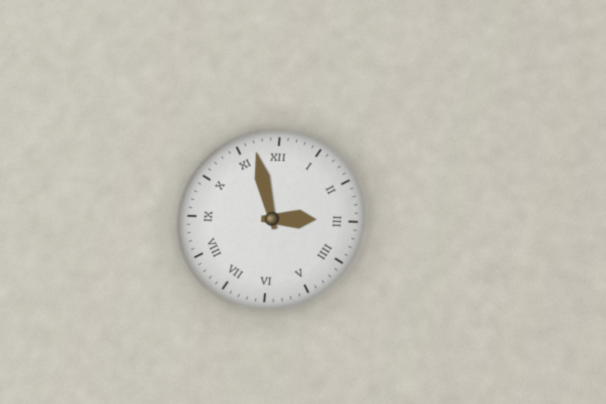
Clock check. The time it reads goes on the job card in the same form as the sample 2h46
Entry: 2h57
